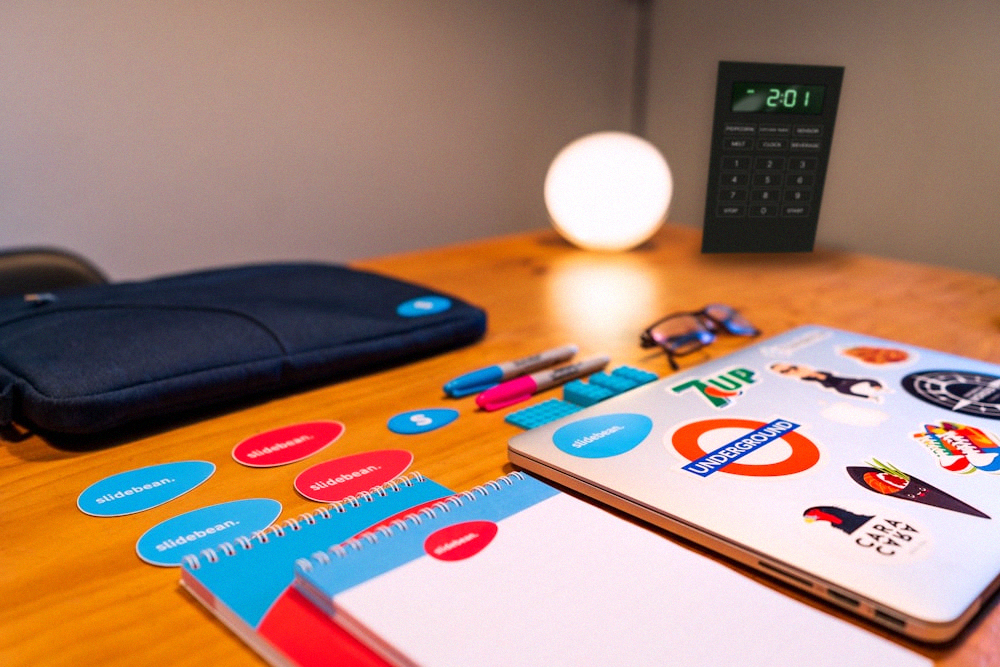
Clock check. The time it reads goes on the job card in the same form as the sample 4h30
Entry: 2h01
